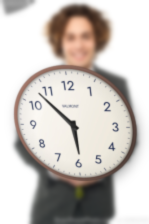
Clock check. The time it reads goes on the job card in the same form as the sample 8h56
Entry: 5h53
